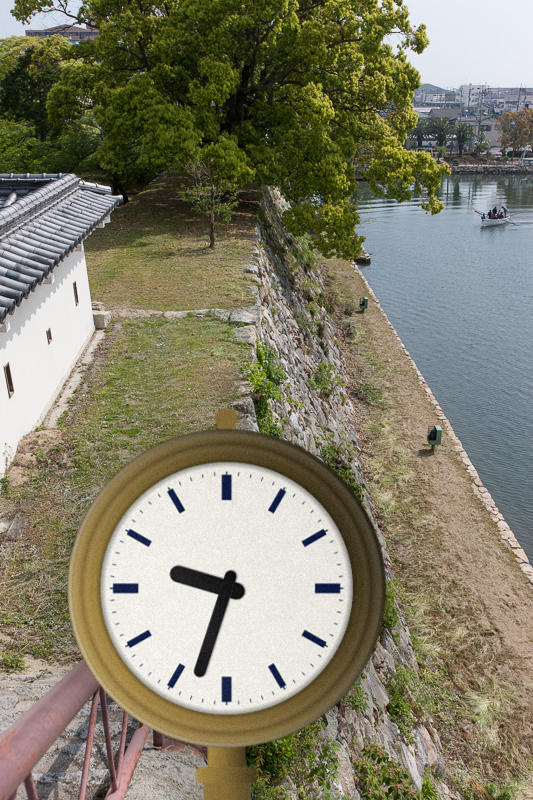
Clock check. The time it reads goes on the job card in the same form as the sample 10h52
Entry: 9h33
